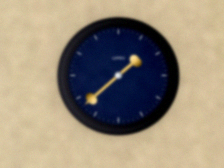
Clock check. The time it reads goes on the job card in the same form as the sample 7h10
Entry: 1h38
